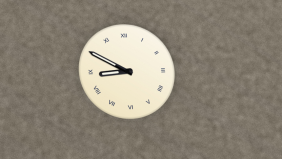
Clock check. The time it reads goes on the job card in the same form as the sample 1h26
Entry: 8h50
